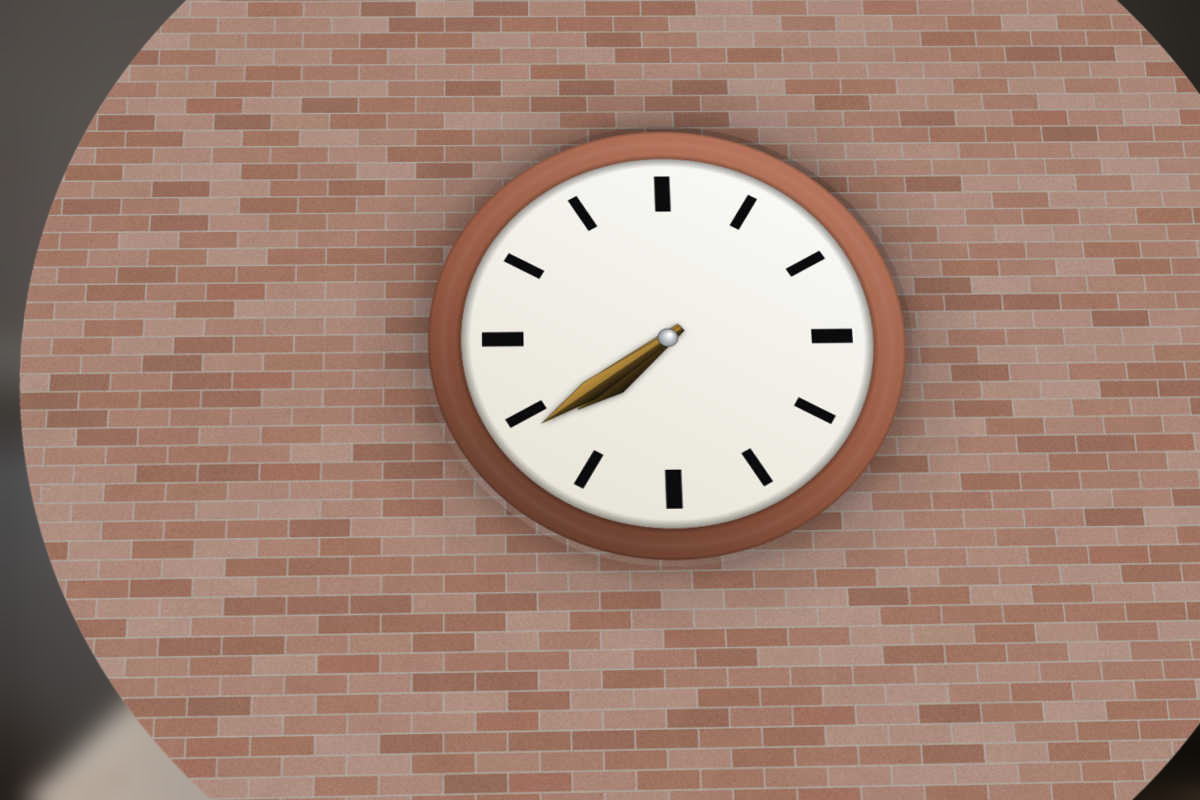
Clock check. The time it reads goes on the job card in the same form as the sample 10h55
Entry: 7h39
